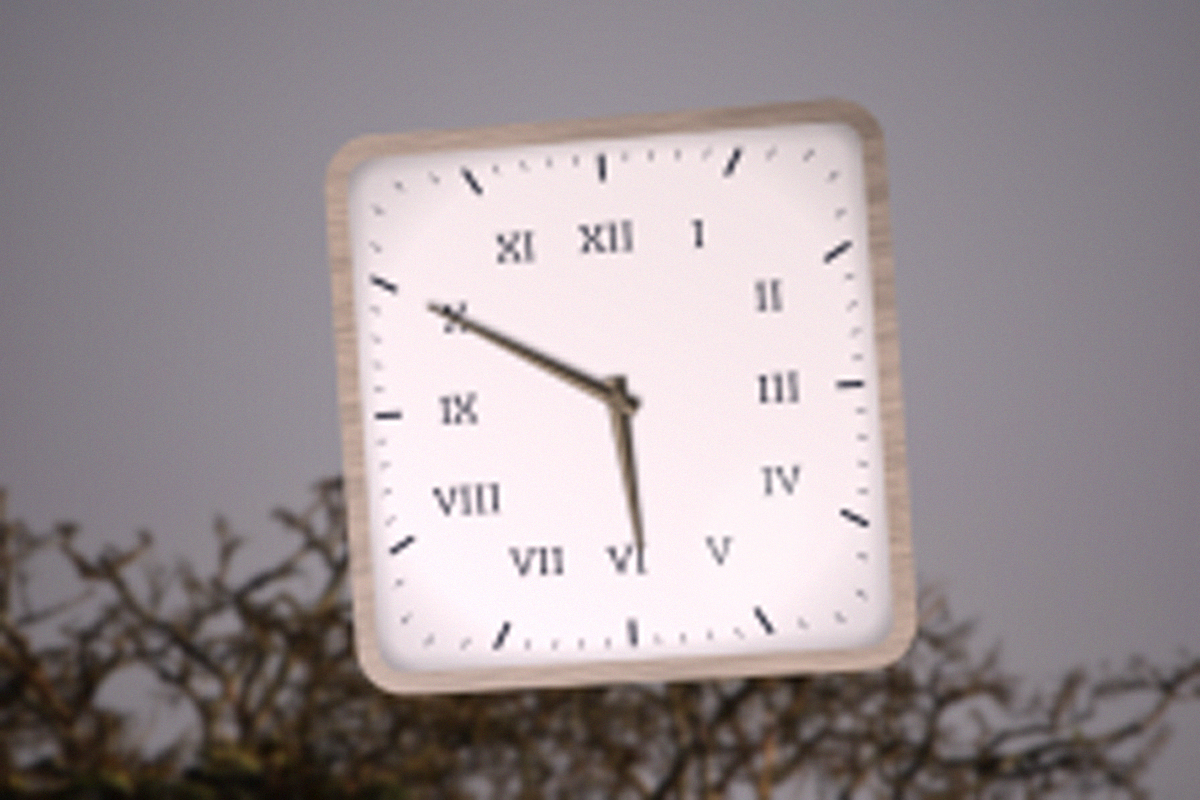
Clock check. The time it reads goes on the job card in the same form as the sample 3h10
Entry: 5h50
